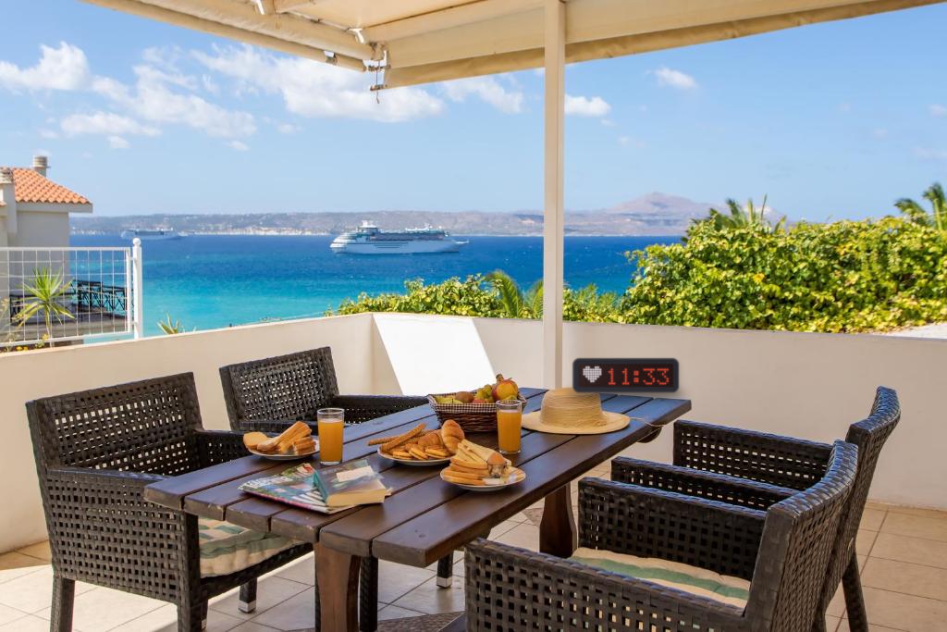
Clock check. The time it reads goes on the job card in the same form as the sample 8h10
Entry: 11h33
